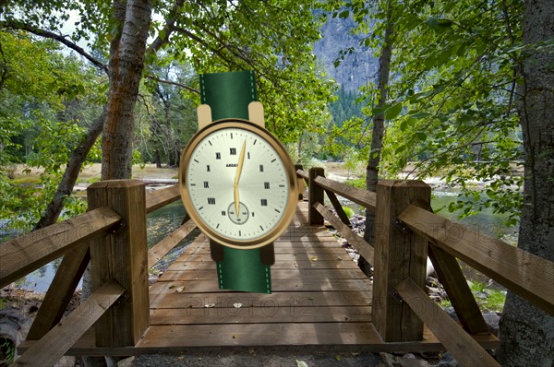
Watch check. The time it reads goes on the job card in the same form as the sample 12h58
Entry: 6h03
